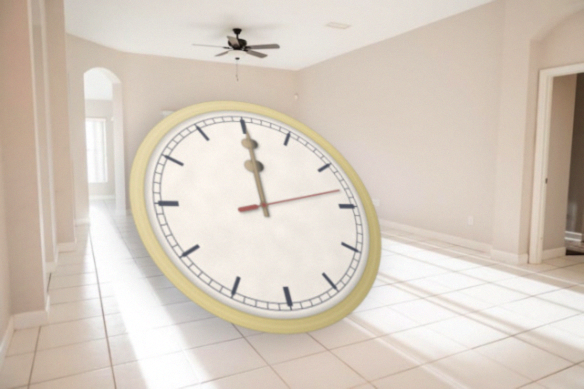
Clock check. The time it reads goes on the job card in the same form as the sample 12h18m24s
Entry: 12h00m13s
